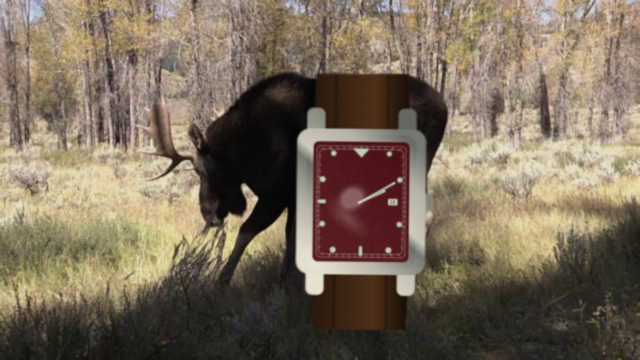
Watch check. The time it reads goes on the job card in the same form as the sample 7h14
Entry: 2h10
